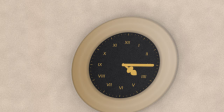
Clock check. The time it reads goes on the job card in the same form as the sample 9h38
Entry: 4h15
